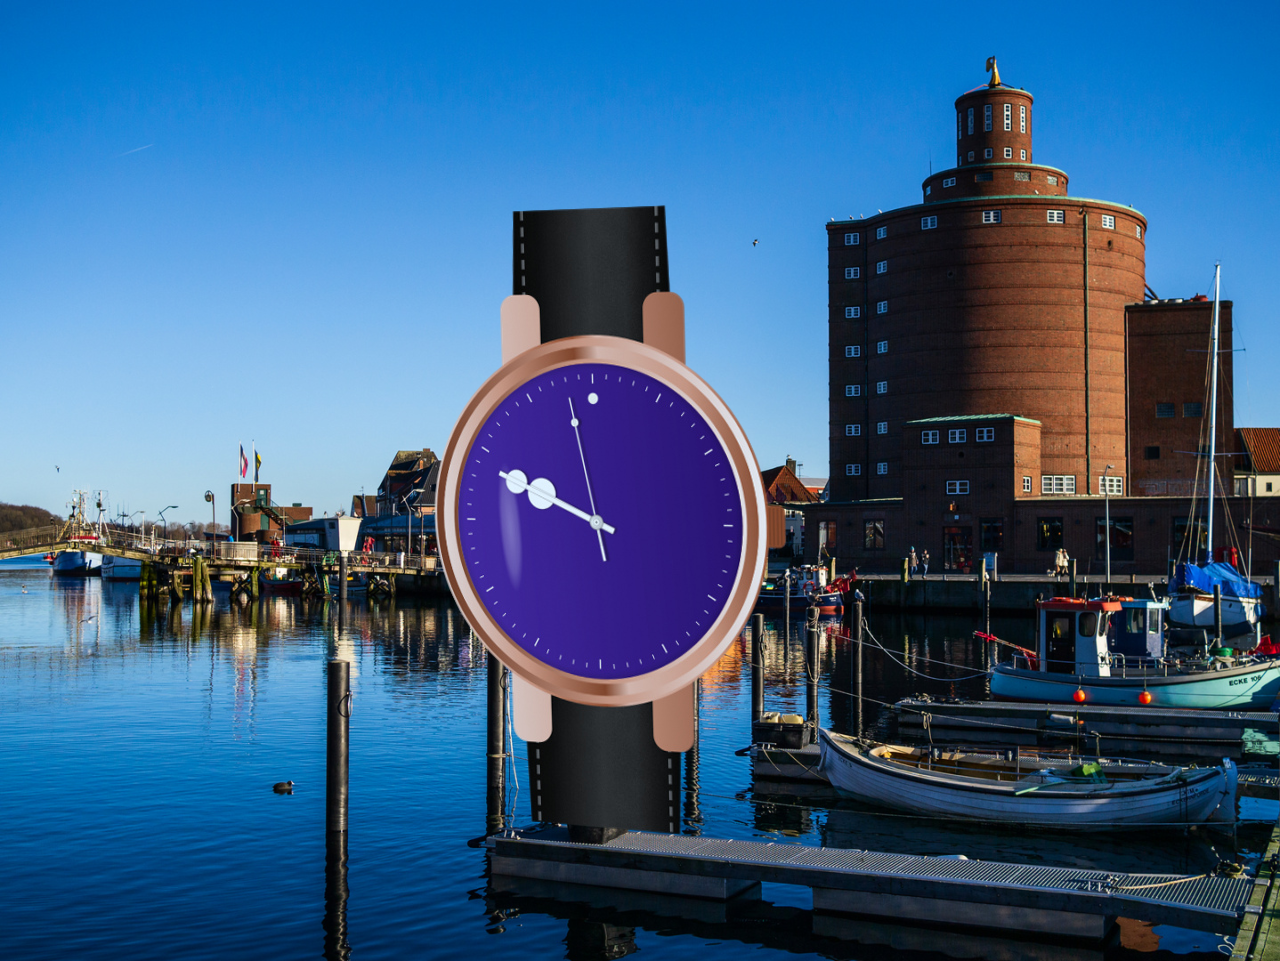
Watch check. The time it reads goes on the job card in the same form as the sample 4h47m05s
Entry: 9h48m58s
